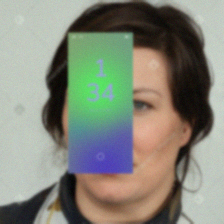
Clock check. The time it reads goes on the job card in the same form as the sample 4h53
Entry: 1h34
